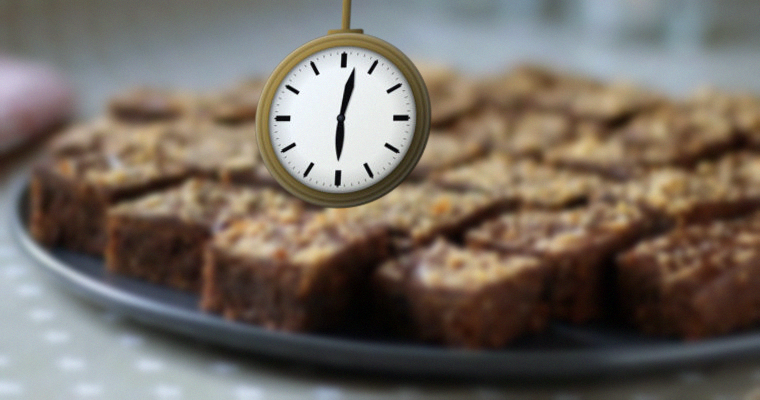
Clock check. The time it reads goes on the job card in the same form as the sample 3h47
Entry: 6h02
